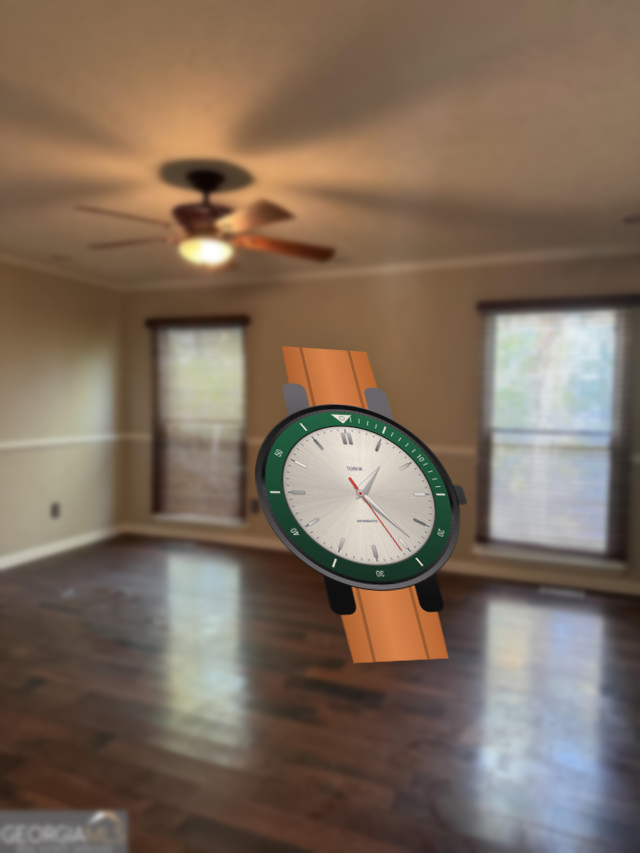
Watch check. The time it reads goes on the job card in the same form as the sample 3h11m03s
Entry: 1h23m26s
